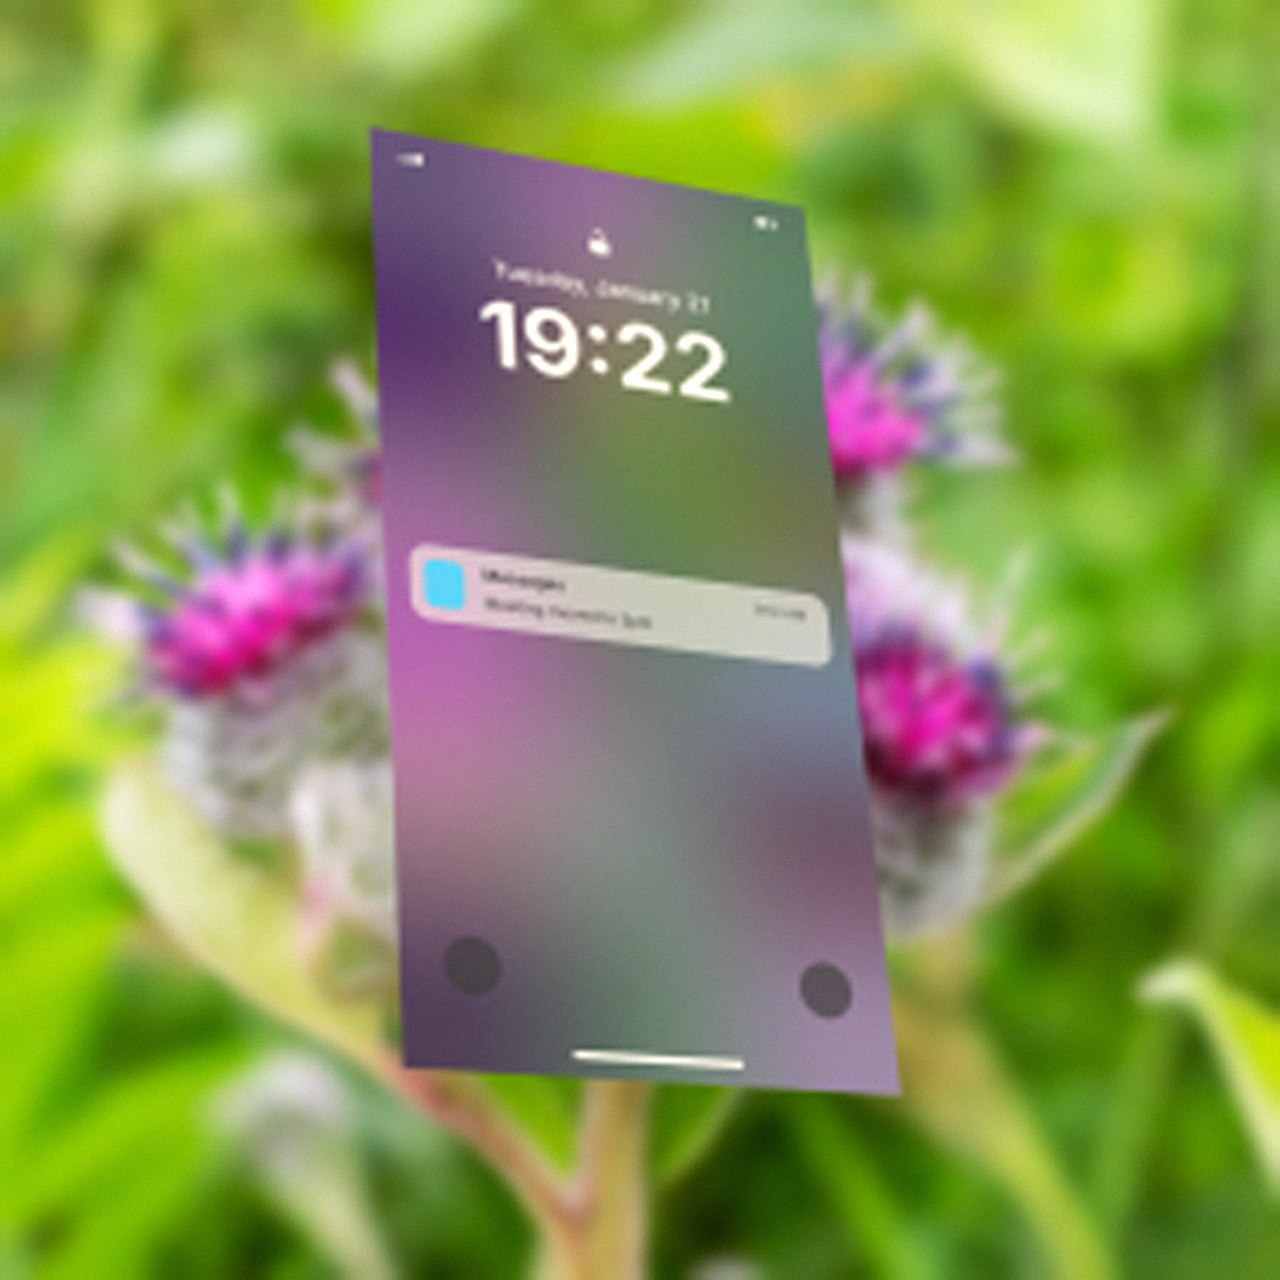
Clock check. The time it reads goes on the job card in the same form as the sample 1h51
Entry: 19h22
